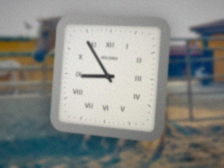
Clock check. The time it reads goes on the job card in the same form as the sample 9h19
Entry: 8h54
